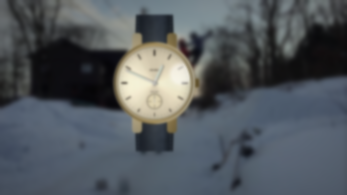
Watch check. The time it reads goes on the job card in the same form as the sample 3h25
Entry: 12h49
